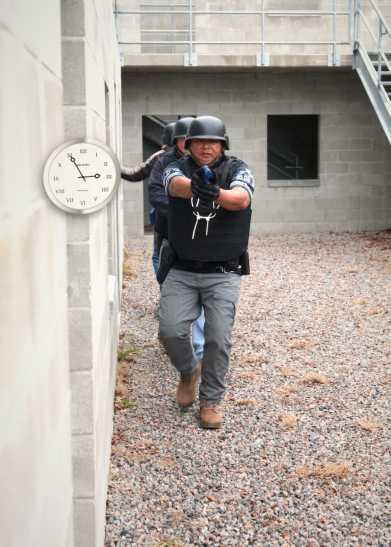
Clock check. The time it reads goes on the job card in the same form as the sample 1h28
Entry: 2h55
